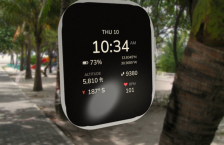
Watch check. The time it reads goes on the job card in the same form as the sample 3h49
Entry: 10h34
